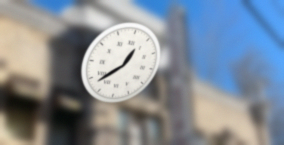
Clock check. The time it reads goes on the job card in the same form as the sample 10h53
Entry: 12h38
